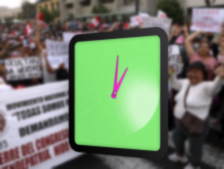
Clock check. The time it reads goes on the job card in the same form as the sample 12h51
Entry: 1h01
